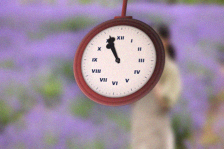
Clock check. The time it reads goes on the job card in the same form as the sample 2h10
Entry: 10h56
